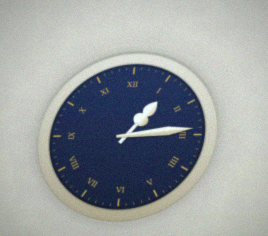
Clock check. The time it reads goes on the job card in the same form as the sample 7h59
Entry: 1h14
